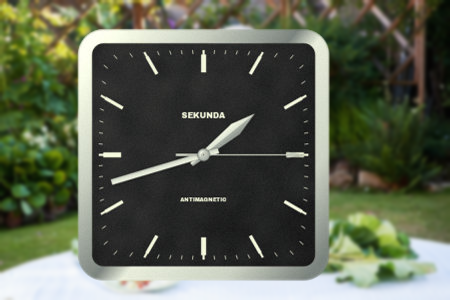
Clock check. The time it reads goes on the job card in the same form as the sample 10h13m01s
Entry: 1h42m15s
